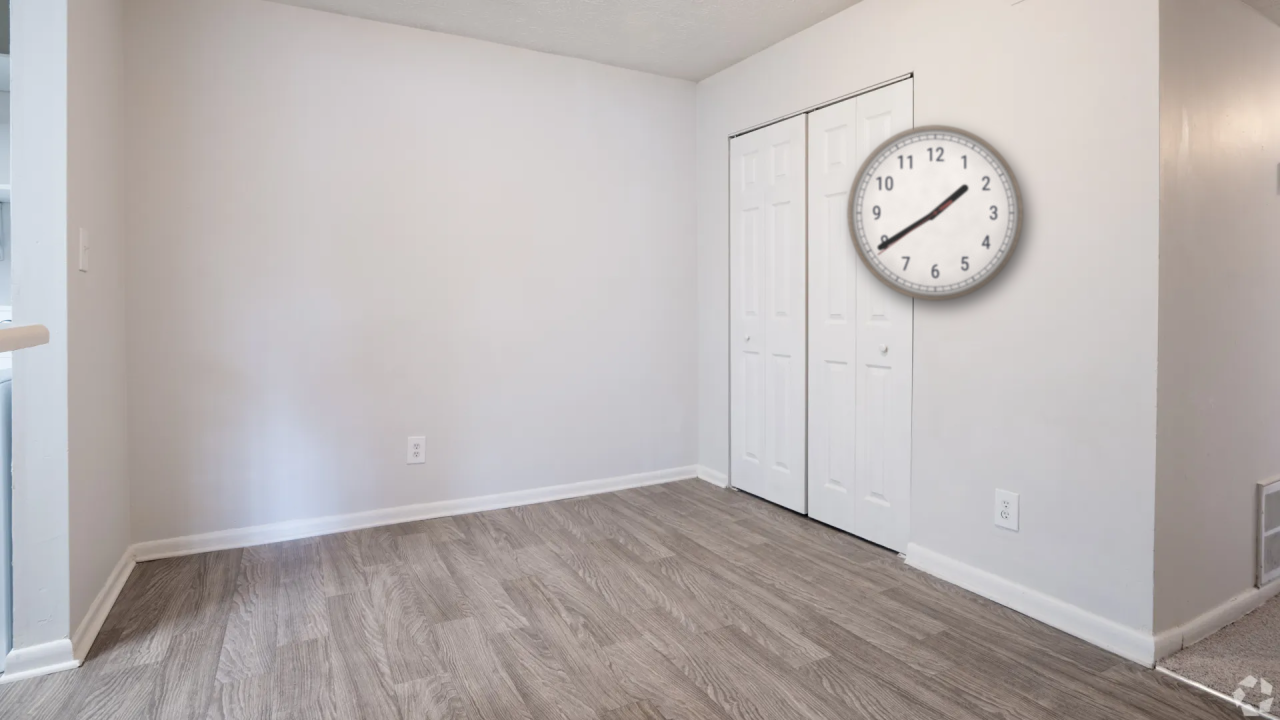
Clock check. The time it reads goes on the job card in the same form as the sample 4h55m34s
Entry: 1h39m39s
